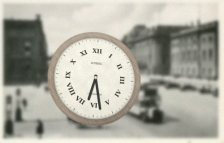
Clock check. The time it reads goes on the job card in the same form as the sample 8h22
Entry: 6h28
